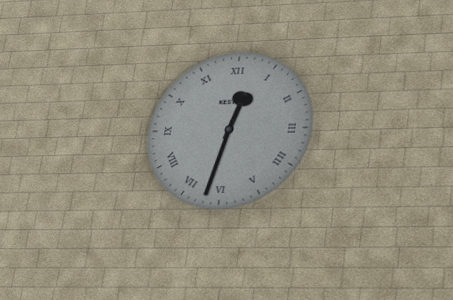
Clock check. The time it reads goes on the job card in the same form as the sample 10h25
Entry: 12h32
